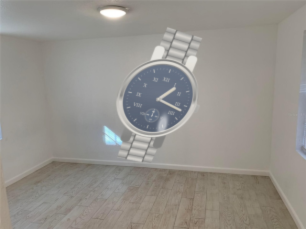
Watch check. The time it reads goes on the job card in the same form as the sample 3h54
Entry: 1h17
